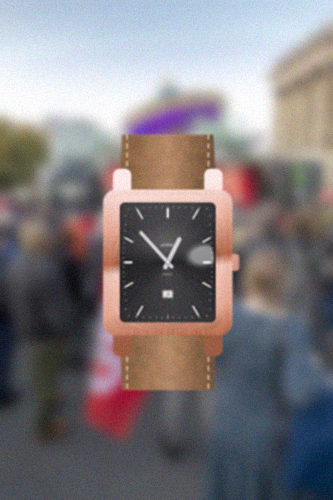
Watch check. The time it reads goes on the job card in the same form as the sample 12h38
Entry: 12h53
